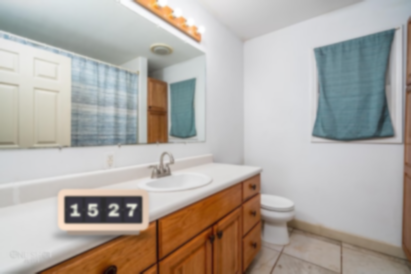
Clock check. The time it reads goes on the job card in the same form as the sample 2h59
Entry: 15h27
